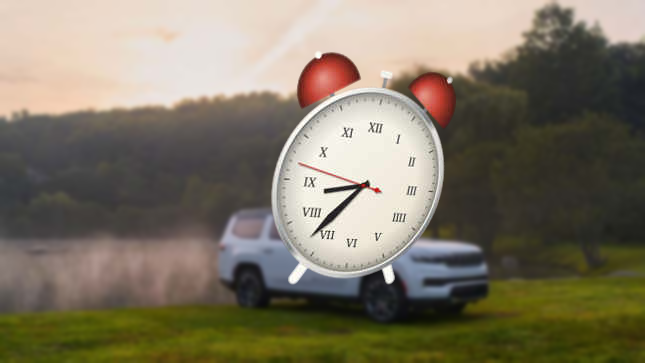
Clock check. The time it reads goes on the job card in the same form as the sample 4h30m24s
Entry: 8h36m47s
